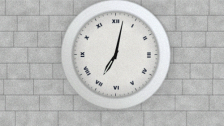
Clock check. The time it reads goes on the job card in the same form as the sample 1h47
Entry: 7h02
